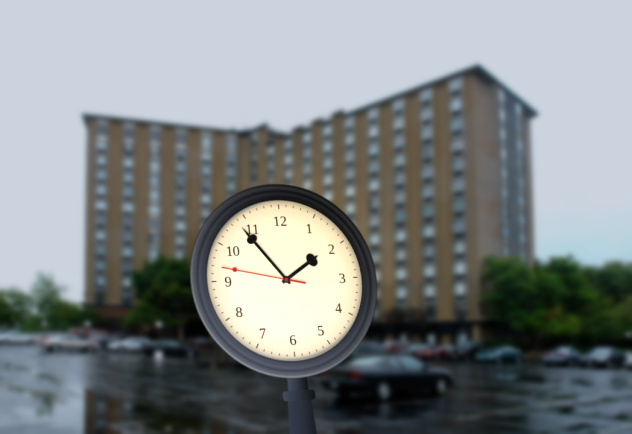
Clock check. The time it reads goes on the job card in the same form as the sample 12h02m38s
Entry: 1h53m47s
